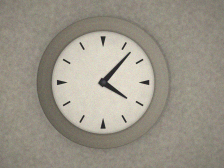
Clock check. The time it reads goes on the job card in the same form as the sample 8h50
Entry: 4h07
